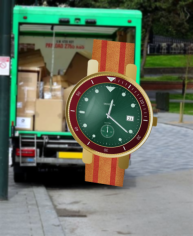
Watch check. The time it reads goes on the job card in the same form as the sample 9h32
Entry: 12h21
